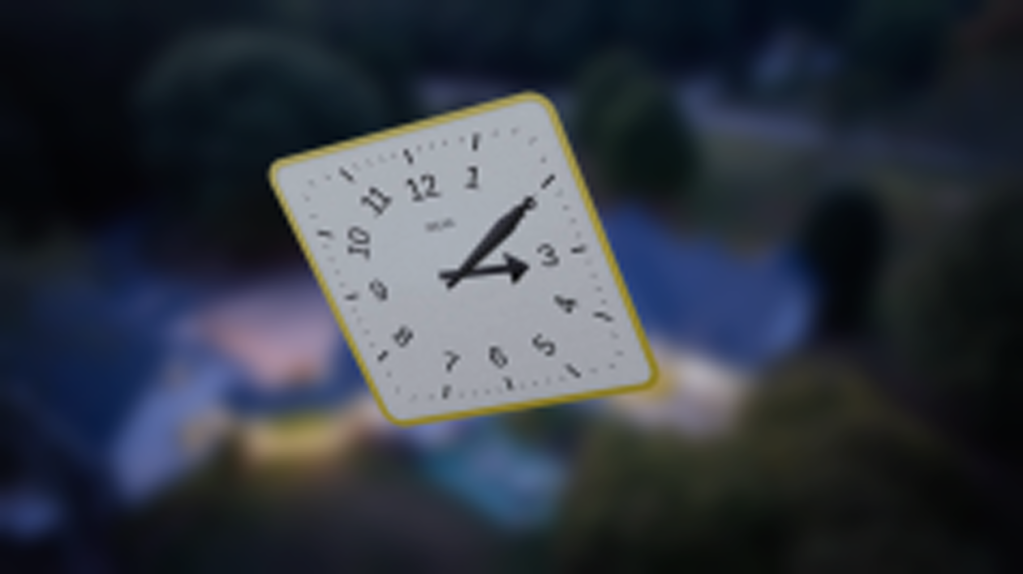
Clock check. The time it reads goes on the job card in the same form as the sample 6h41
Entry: 3h10
